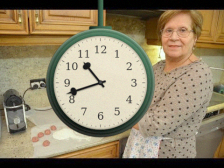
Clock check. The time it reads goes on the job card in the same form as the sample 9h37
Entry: 10h42
